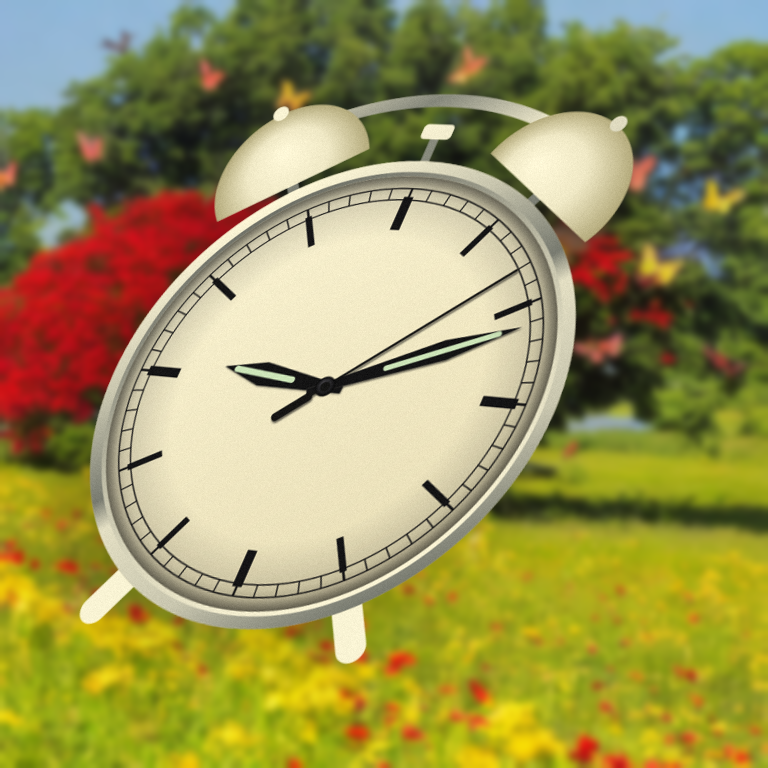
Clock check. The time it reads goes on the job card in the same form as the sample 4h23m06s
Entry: 9h11m08s
